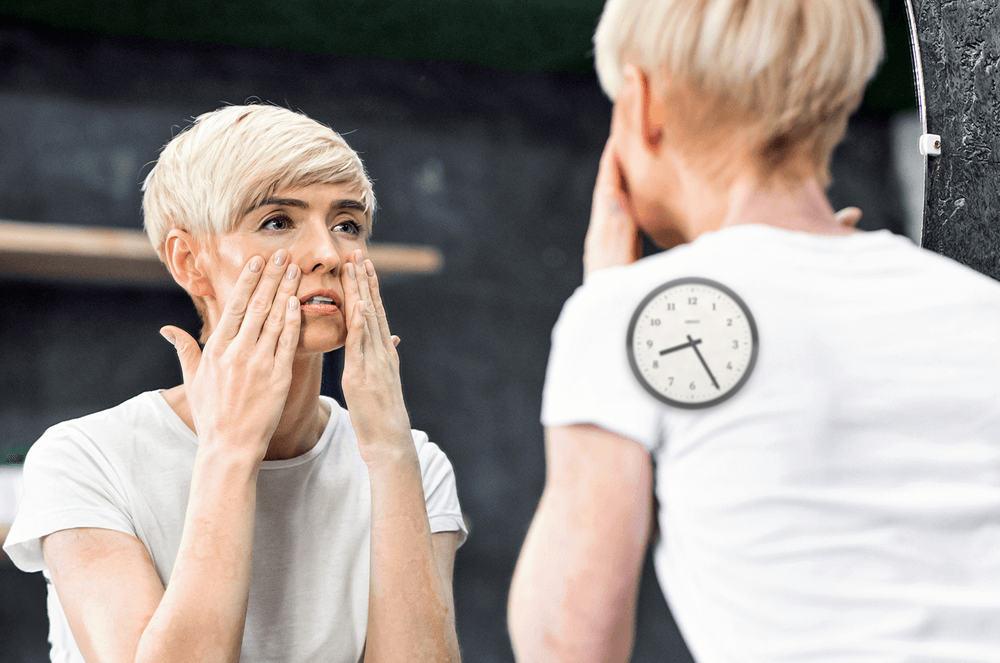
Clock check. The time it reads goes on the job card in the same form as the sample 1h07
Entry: 8h25
